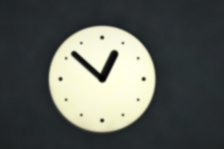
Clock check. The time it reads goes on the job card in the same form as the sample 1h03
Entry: 12h52
